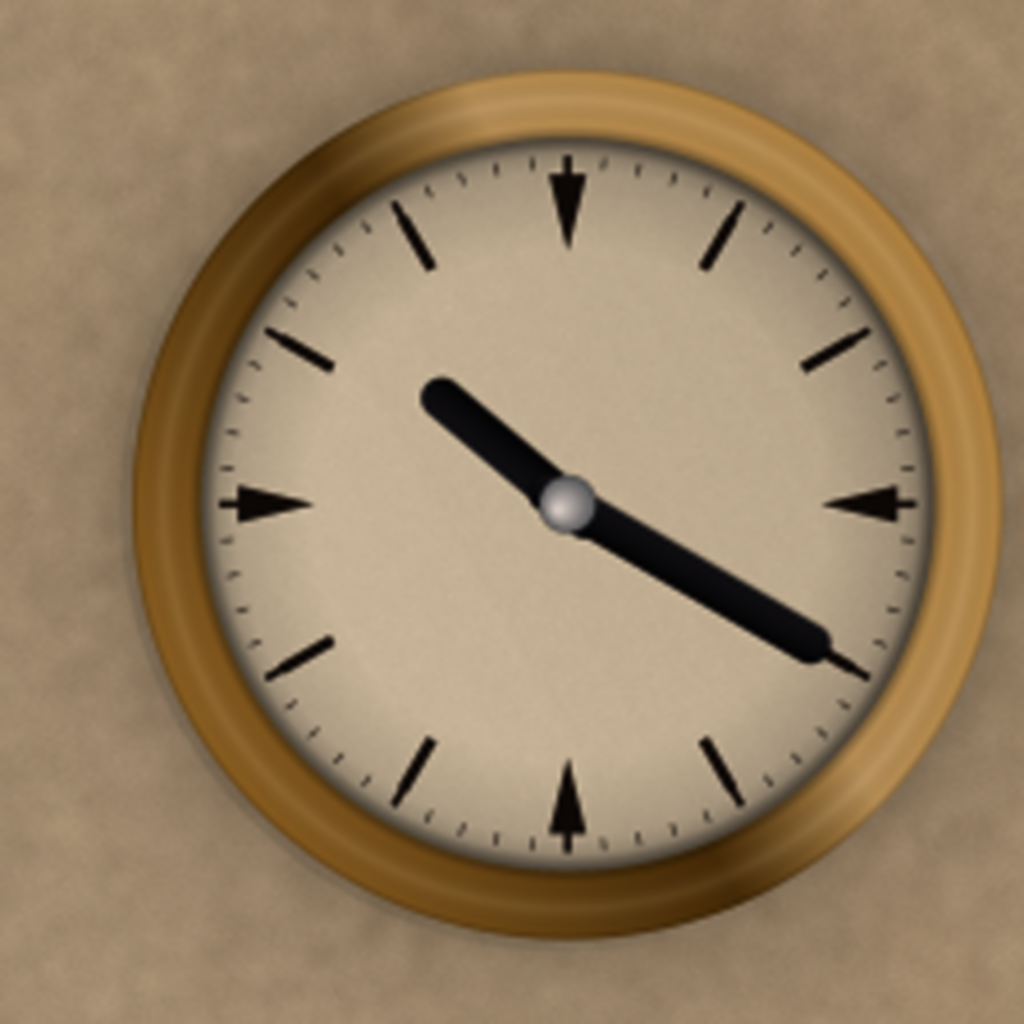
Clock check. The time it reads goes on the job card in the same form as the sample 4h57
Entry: 10h20
